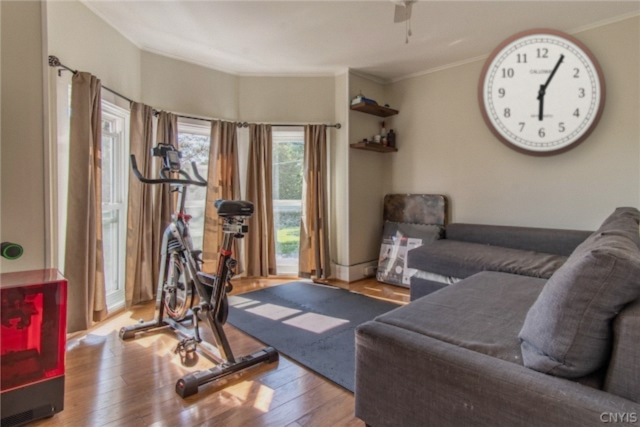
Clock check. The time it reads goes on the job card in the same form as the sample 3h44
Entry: 6h05
